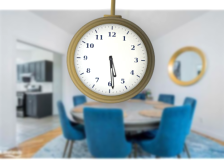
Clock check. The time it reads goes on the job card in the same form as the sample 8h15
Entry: 5h29
